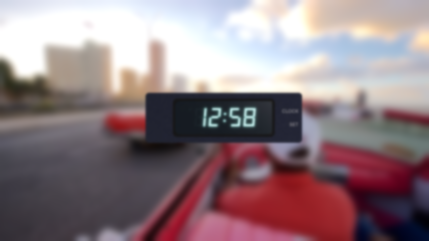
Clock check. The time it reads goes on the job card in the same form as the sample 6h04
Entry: 12h58
